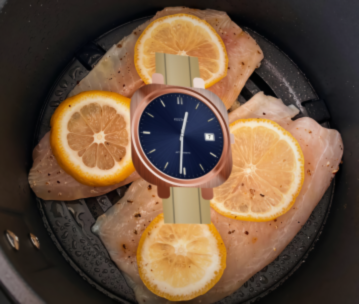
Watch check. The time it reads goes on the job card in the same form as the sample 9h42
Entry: 12h31
